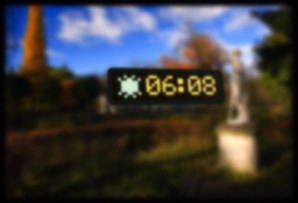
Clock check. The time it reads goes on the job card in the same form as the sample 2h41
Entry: 6h08
